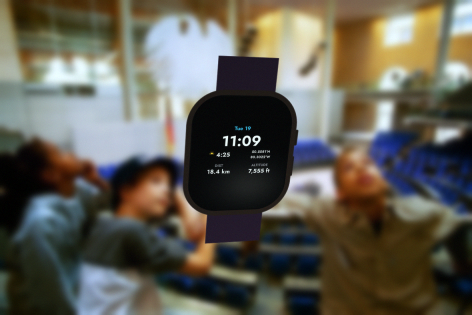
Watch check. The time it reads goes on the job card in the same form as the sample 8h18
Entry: 11h09
